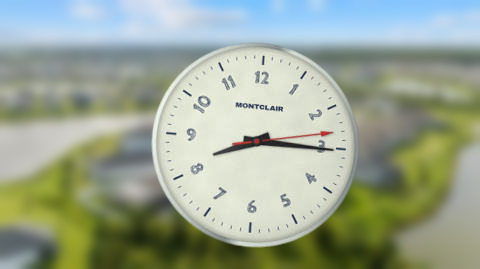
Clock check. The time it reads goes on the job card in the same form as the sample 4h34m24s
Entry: 8h15m13s
